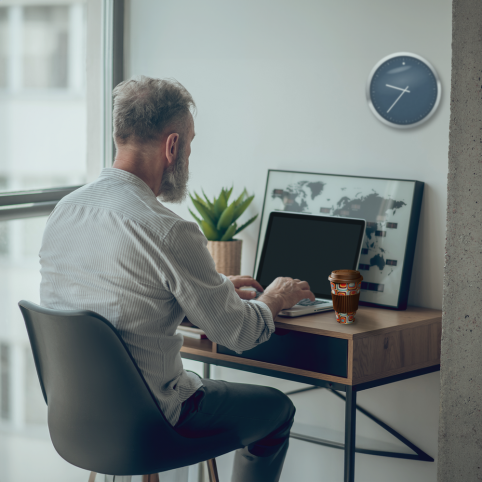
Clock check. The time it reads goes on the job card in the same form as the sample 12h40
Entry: 9h37
